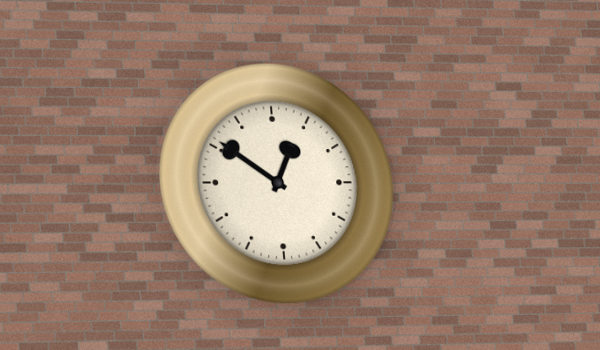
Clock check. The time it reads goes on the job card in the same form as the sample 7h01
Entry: 12h51
